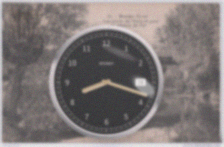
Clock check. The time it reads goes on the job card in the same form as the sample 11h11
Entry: 8h18
